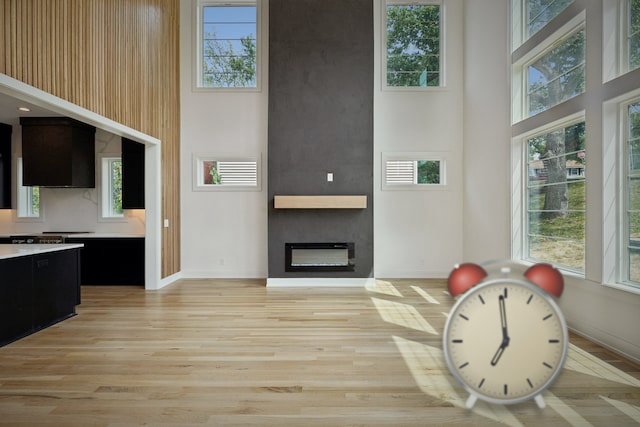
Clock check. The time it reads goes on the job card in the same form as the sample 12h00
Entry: 6h59
